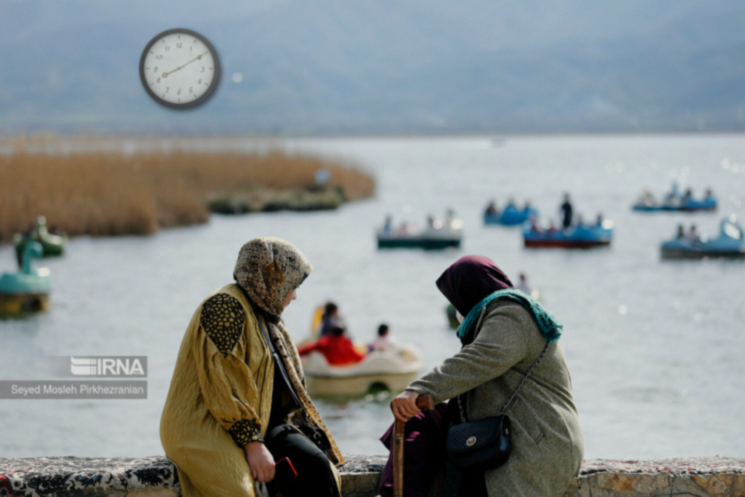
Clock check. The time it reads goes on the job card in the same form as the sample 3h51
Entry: 8h10
